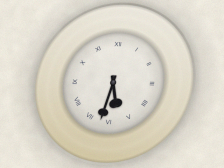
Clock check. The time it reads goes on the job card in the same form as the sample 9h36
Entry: 5h32
